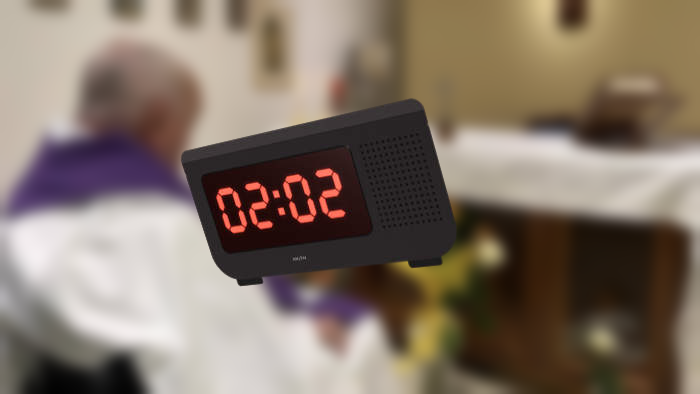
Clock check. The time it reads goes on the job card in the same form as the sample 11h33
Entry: 2h02
